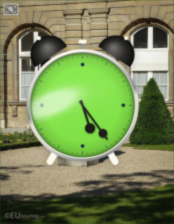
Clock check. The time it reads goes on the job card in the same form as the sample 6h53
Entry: 5h24
